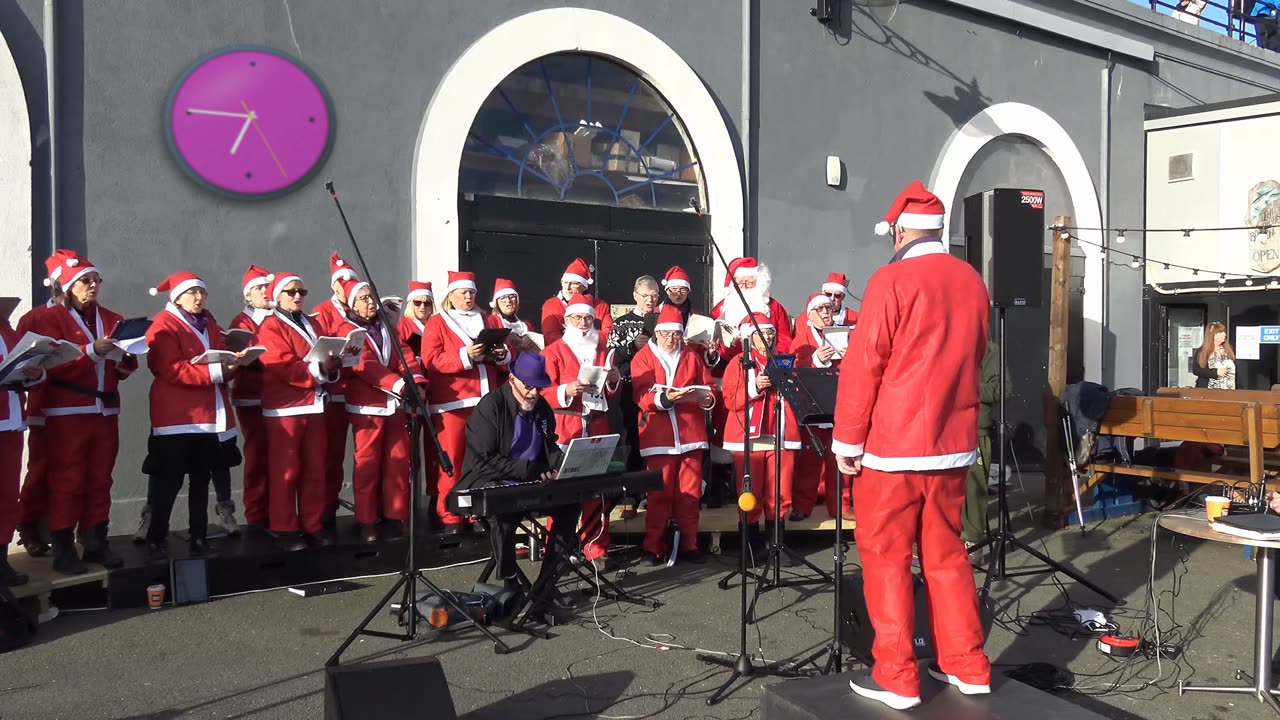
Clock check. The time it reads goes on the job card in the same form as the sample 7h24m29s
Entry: 6h45m25s
